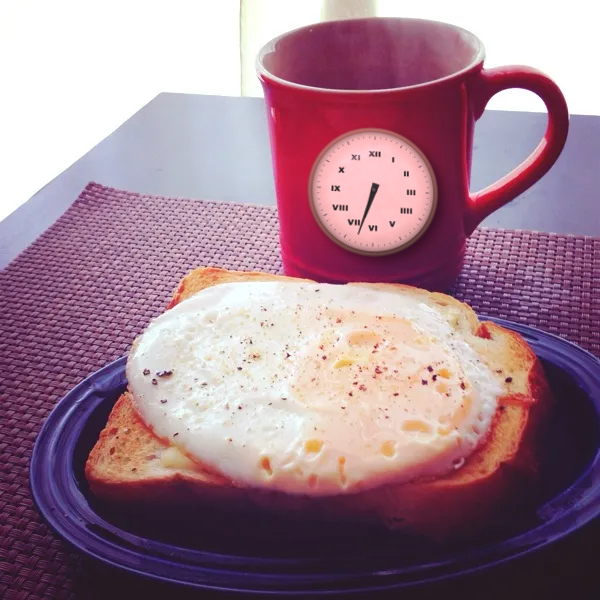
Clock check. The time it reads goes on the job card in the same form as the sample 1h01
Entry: 6h33
